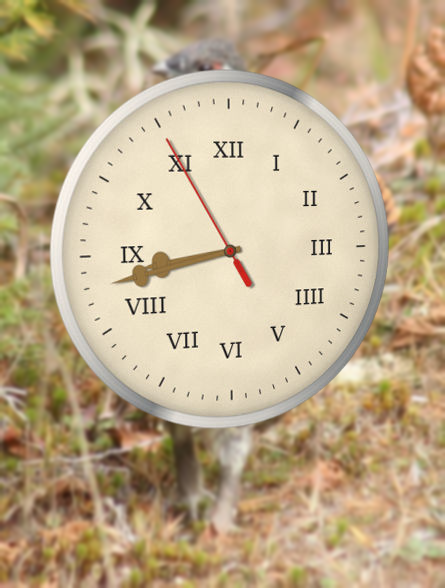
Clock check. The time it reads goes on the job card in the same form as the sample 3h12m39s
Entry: 8h42m55s
